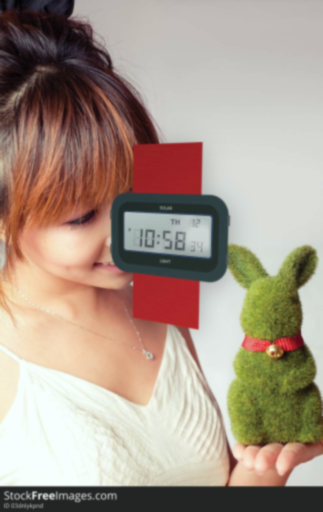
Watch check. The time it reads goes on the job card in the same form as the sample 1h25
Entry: 10h58
